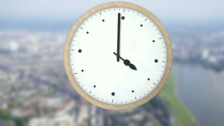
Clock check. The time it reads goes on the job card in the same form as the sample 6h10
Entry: 3h59
